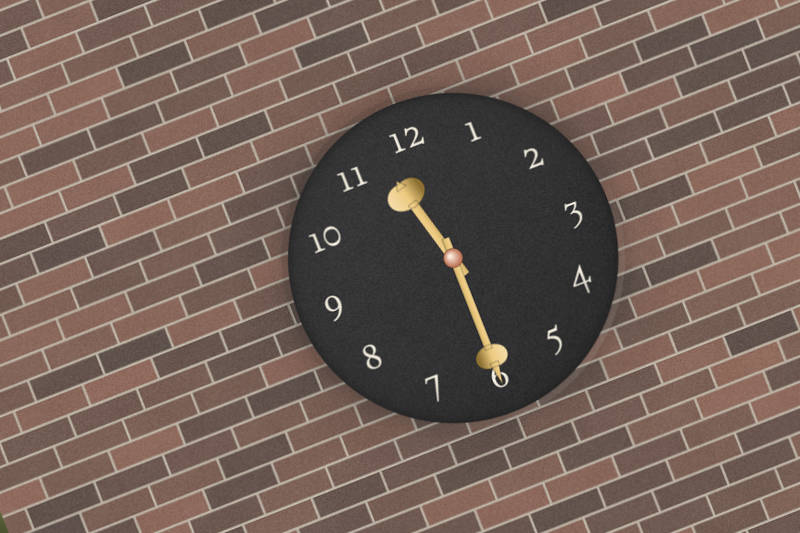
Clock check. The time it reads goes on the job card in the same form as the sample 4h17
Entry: 11h30
